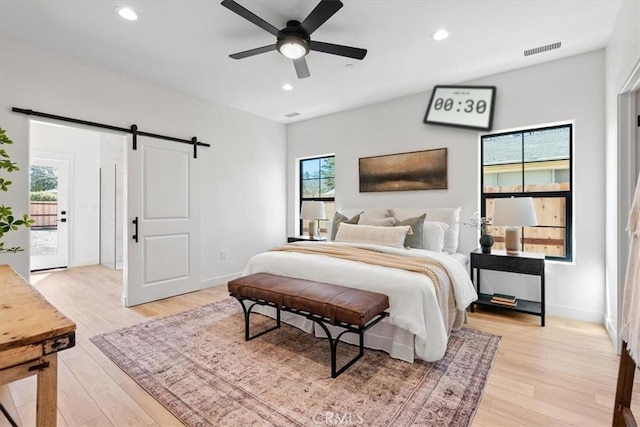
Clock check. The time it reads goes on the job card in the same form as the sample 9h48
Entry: 0h30
